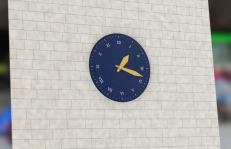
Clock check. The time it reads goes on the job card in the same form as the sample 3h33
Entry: 1h18
